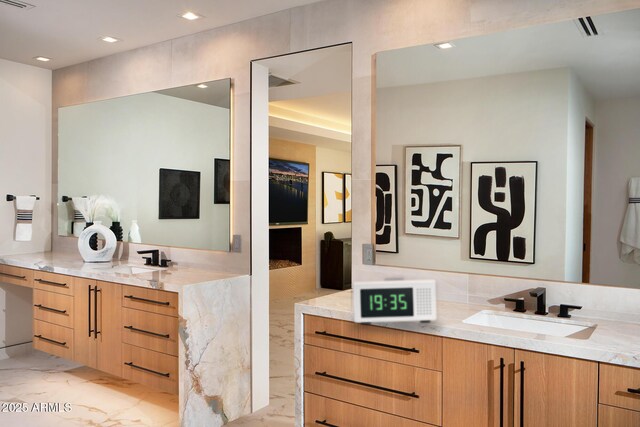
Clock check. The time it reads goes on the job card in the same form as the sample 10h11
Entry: 19h35
